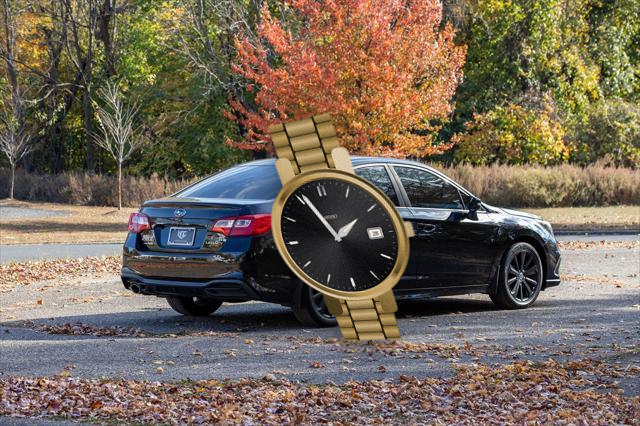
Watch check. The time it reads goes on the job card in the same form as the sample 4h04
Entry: 1h56
